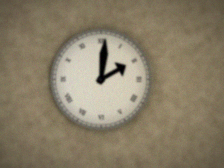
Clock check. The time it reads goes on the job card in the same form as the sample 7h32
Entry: 2h01
